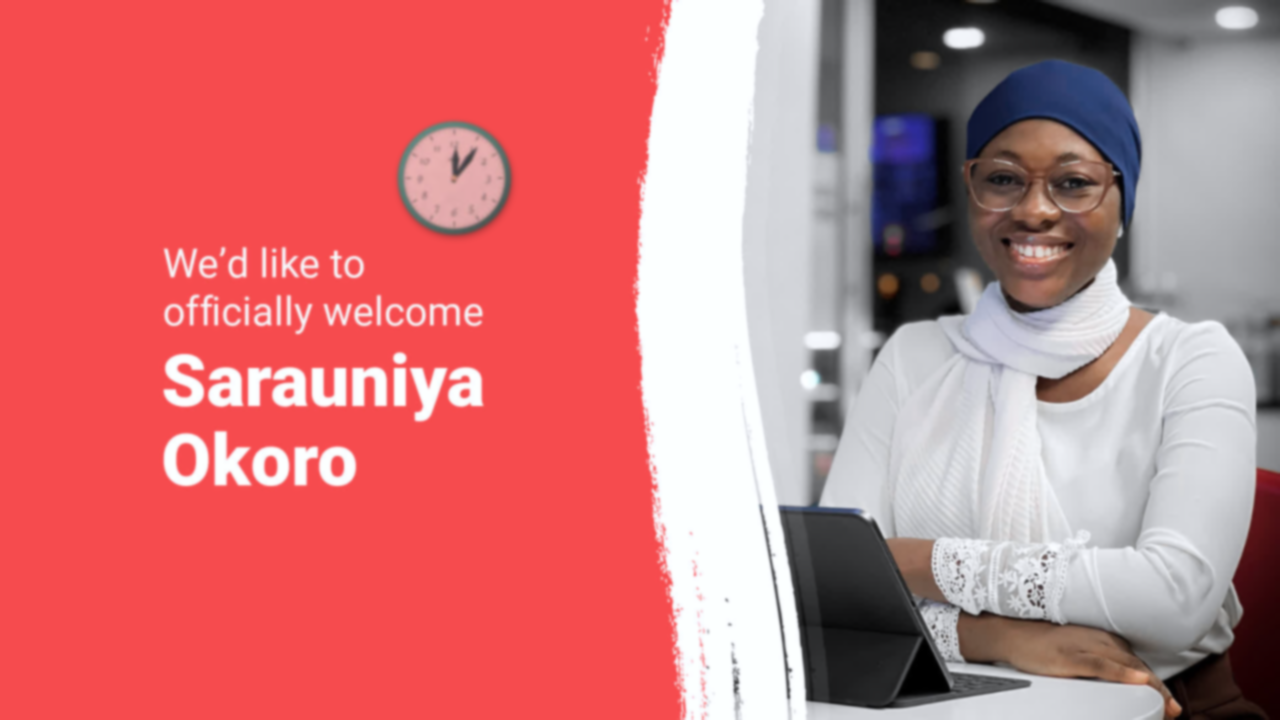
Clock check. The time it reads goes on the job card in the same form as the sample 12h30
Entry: 12h06
